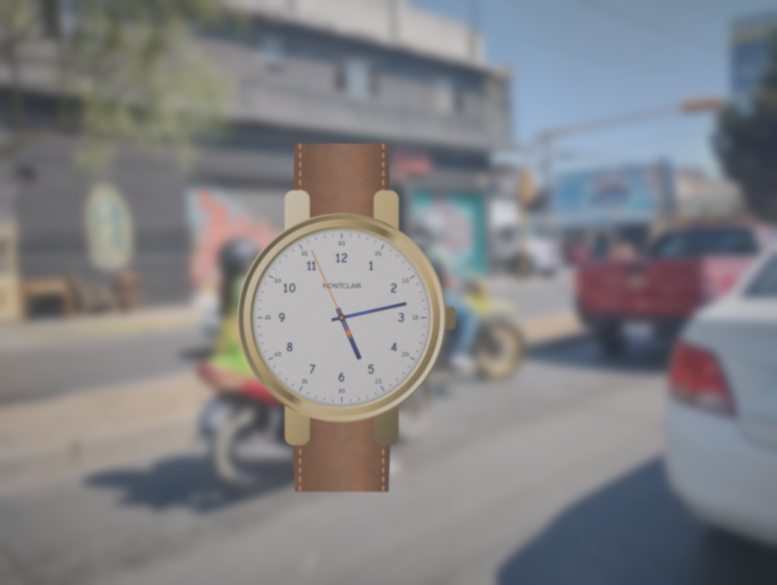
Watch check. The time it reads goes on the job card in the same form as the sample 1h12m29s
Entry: 5h12m56s
